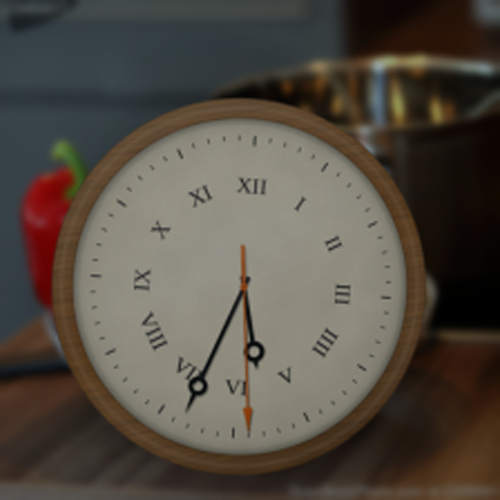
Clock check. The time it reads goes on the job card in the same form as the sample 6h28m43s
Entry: 5h33m29s
